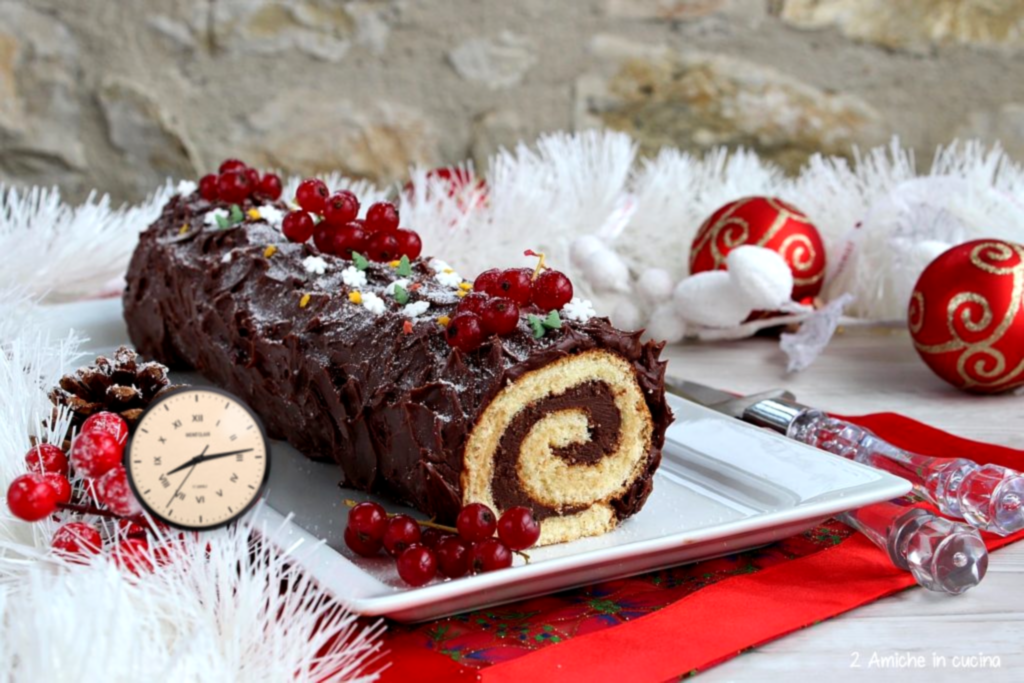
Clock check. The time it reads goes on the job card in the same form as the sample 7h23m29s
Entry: 8h13m36s
